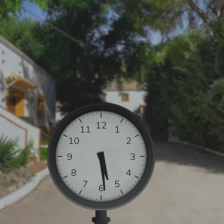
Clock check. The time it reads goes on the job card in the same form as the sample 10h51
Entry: 5h29
